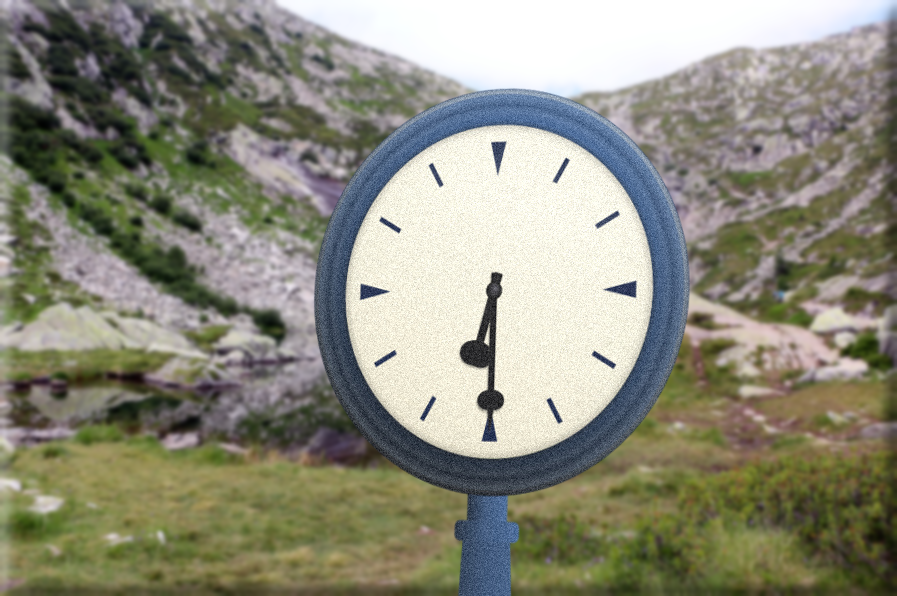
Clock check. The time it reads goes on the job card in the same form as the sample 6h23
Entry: 6h30
